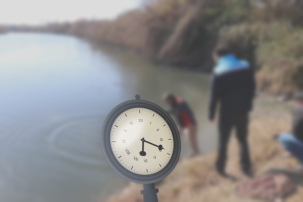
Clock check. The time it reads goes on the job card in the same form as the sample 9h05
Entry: 6h19
